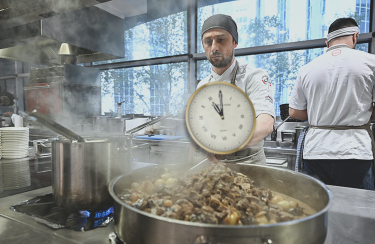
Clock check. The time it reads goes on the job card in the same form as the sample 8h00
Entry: 11h00
